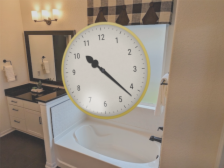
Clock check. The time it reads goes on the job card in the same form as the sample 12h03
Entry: 10h22
